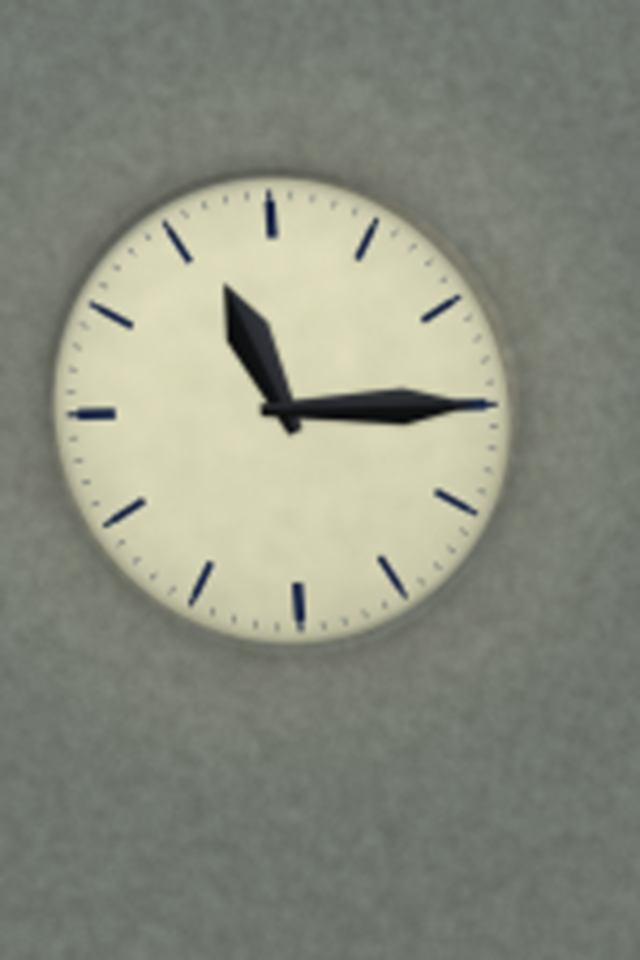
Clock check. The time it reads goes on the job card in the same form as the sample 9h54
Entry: 11h15
